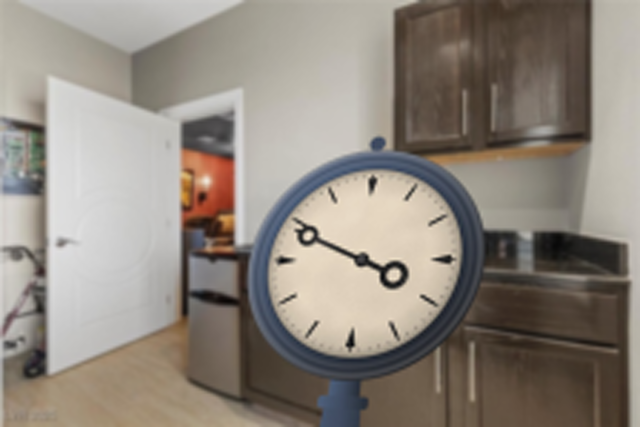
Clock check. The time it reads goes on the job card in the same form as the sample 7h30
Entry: 3h49
